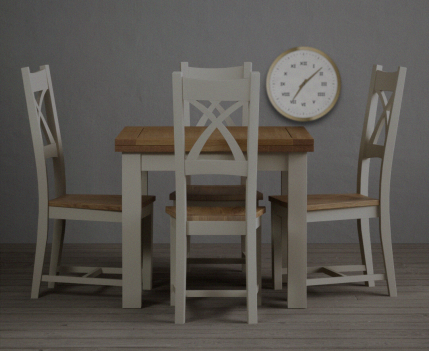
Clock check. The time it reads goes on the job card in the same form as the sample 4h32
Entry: 7h08
